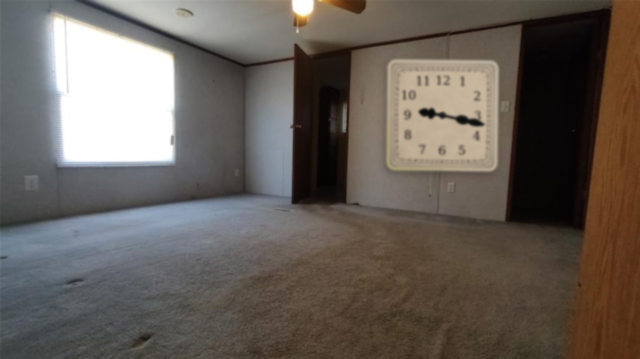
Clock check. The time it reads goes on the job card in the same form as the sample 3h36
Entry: 9h17
